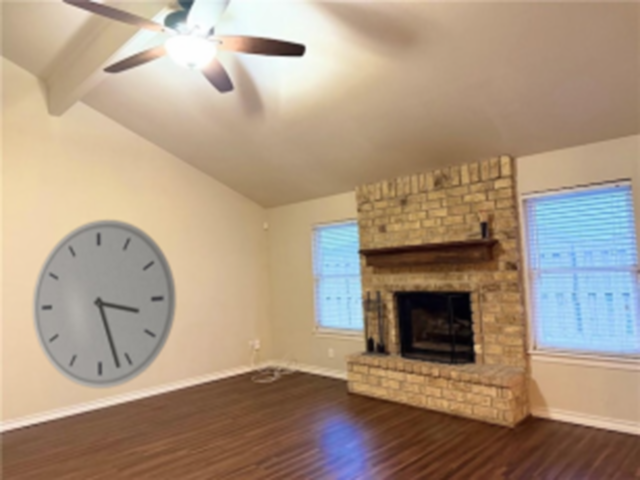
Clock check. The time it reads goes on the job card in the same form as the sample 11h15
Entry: 3h27
